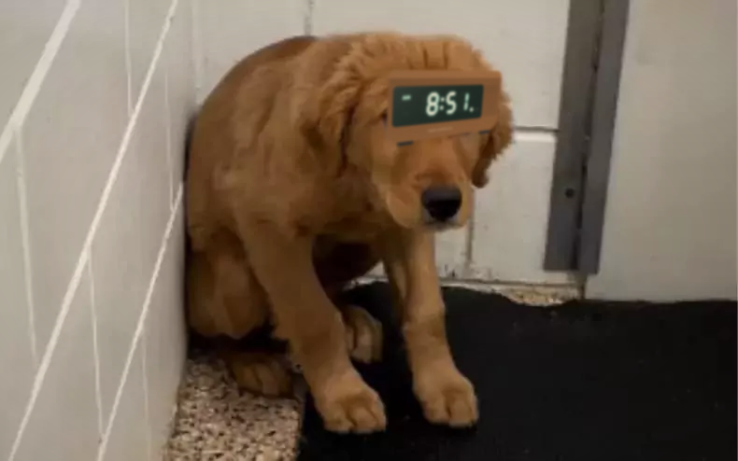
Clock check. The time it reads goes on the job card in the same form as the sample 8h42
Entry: 8h51
